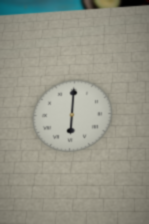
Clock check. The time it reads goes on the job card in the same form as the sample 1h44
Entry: 6h00
